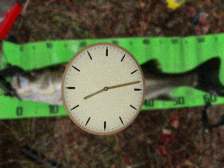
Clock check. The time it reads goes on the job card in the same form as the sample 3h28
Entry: 8h13
